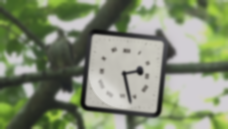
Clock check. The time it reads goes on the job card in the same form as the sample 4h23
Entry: 2h27
